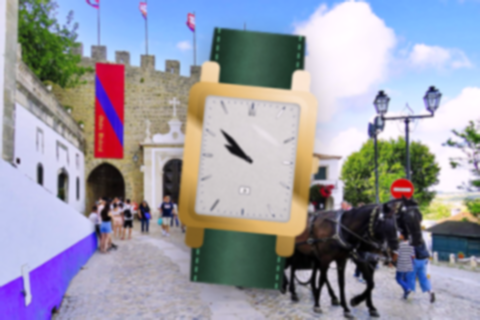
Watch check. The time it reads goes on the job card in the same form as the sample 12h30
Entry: 9h52
